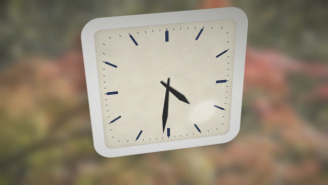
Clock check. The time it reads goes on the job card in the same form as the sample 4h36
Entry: 4h31
